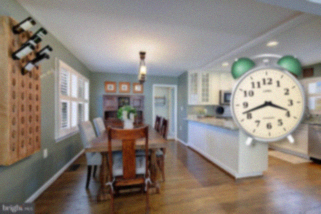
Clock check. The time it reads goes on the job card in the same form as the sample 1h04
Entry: 3h42
